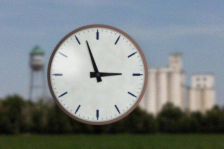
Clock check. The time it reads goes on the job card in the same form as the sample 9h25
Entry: 2h57
